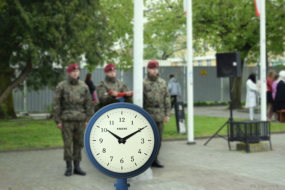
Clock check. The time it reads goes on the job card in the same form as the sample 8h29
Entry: 10h10
